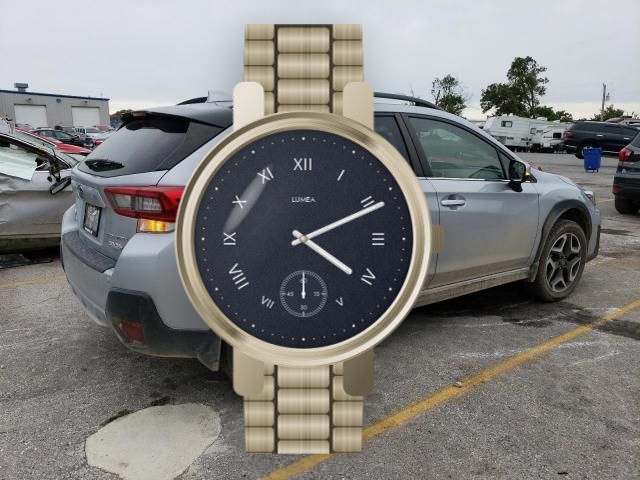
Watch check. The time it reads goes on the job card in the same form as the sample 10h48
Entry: 4h11
